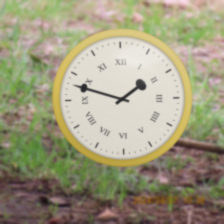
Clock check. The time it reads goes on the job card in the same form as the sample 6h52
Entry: 1h48
